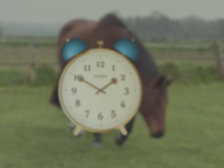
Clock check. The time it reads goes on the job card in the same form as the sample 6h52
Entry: 1h50
